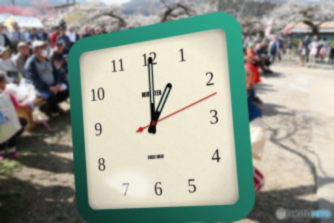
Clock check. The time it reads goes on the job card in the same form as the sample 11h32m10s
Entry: 1h00m12s
